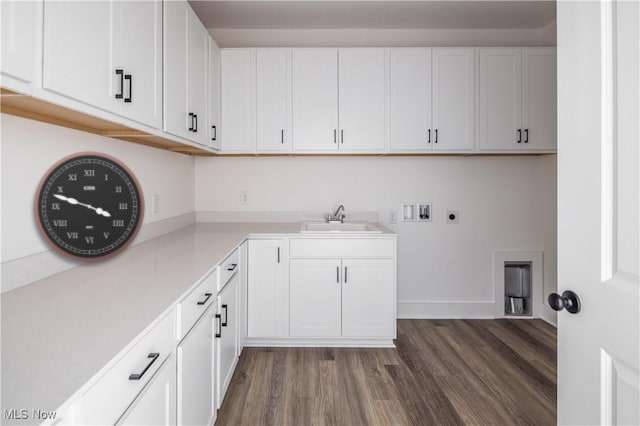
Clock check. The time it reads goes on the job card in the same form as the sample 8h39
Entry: 3h48
